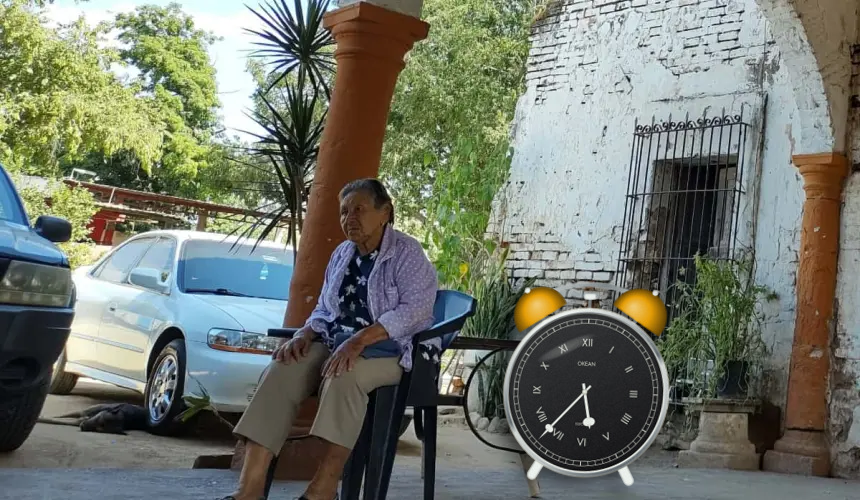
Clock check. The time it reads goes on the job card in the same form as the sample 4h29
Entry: 5h37
